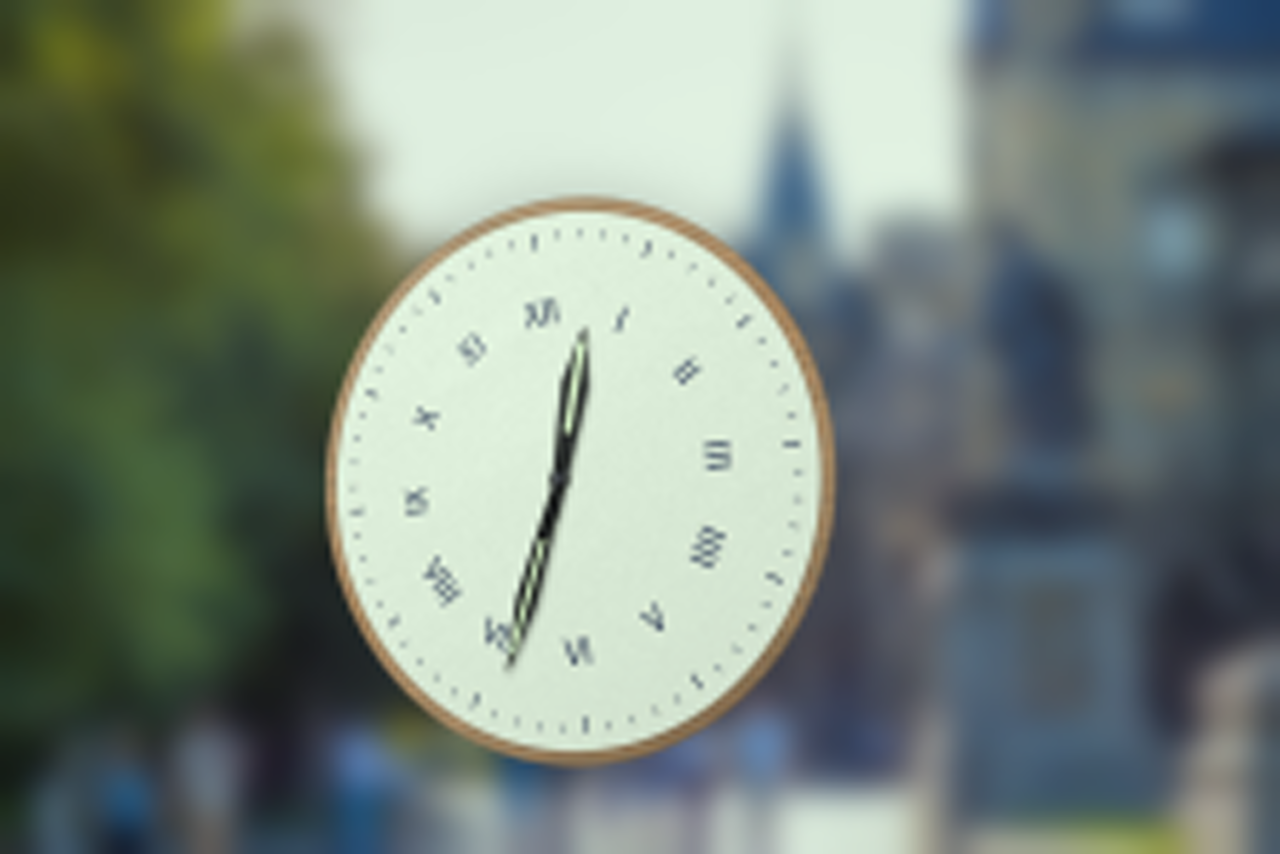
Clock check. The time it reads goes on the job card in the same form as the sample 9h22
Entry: 12h34
